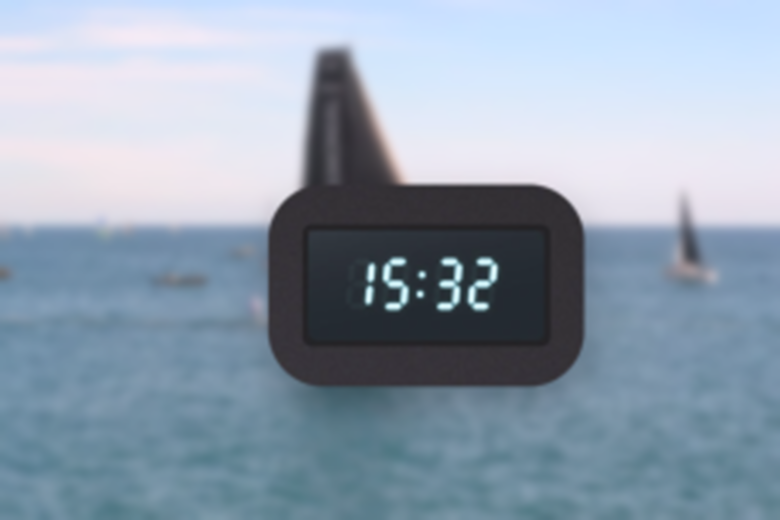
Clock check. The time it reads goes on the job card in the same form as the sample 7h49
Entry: 15h32
